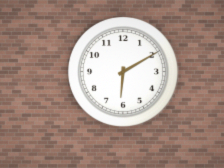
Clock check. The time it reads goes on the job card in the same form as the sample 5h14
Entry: 6h10
